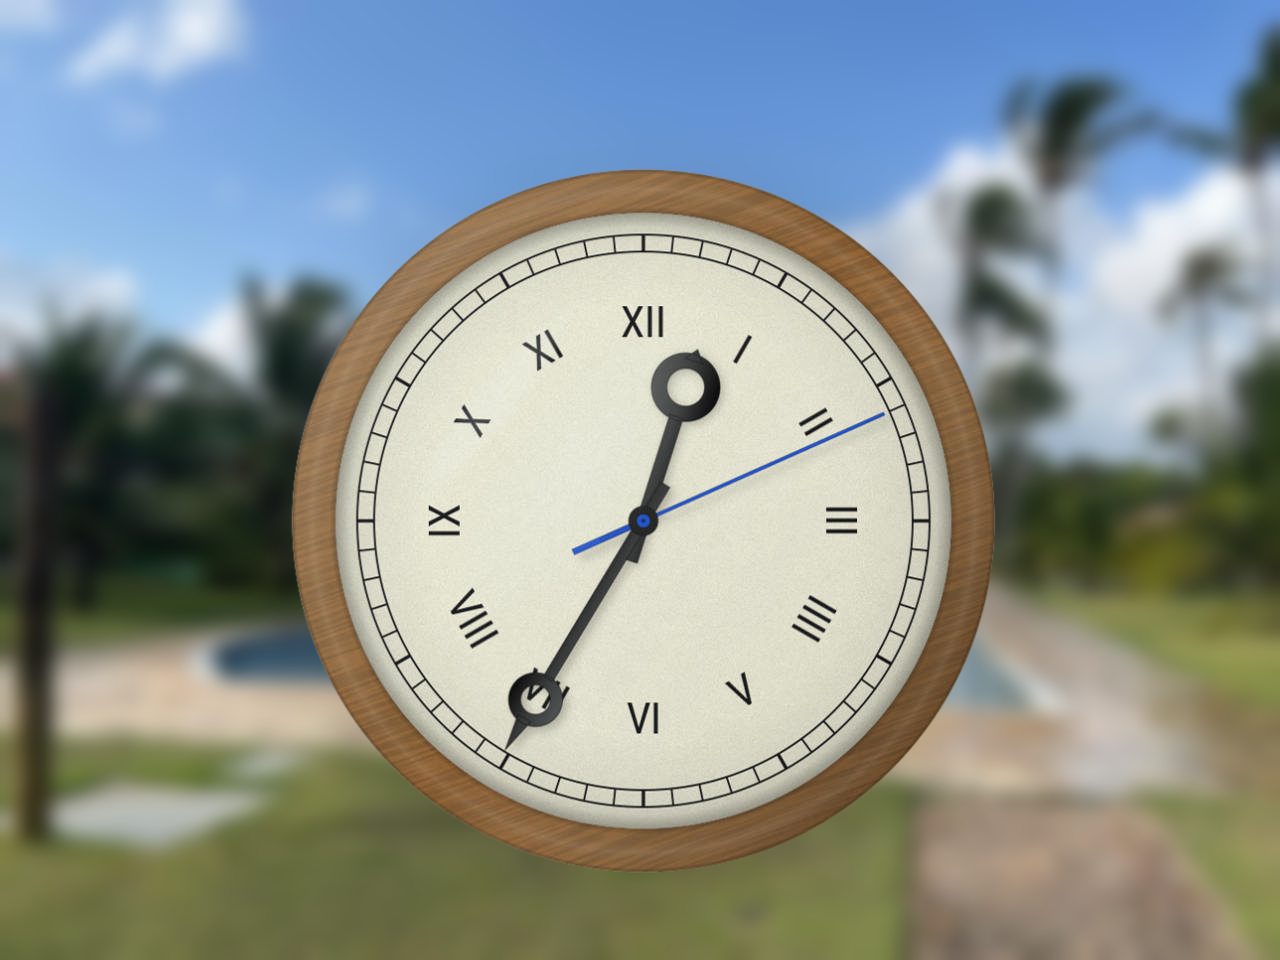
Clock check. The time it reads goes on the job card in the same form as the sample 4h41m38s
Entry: 12h35m11s
